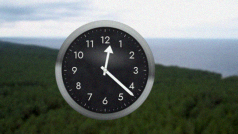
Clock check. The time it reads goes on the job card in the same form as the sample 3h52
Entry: 12h22
